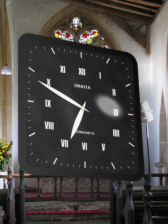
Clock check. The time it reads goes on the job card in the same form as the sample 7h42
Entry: 6h49
